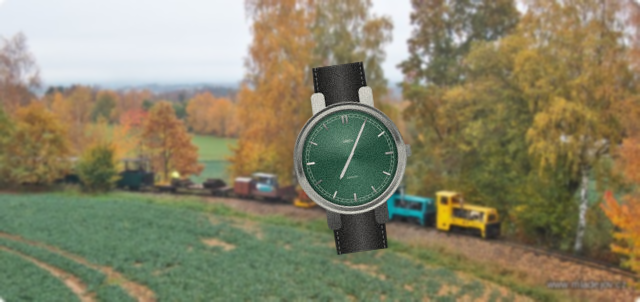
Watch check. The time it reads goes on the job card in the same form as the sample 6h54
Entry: 7h05
